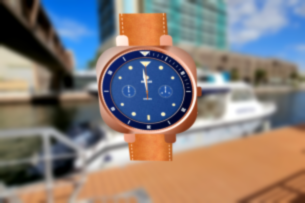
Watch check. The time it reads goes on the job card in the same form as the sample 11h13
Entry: 11h59
